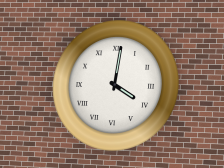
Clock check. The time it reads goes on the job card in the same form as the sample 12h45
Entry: 4h01
